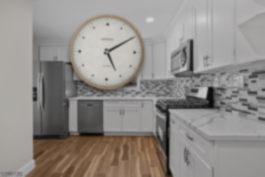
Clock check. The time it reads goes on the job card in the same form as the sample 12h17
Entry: 5h10
